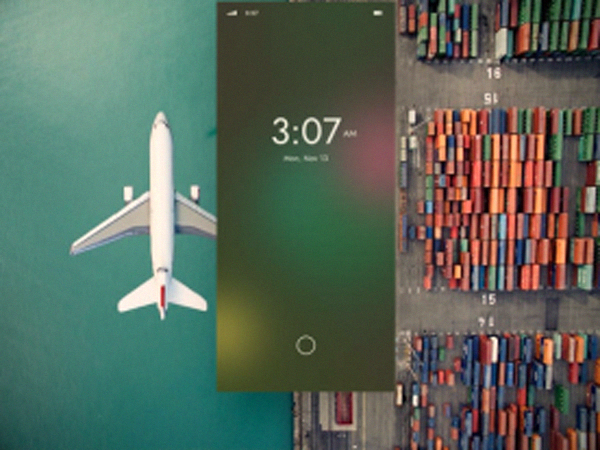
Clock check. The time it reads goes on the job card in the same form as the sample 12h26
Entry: 3h07
